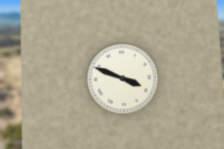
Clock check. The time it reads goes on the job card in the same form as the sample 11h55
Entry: 3h49
